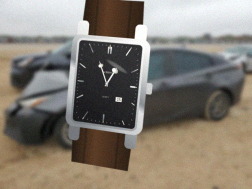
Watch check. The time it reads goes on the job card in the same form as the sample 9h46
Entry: 12h56
